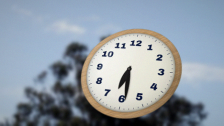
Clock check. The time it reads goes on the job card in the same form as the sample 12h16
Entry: 6h29
